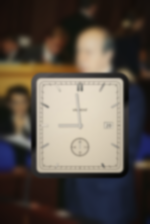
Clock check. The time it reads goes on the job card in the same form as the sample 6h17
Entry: 8h59
